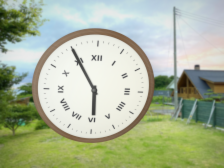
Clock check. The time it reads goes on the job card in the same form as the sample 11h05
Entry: 5h55
